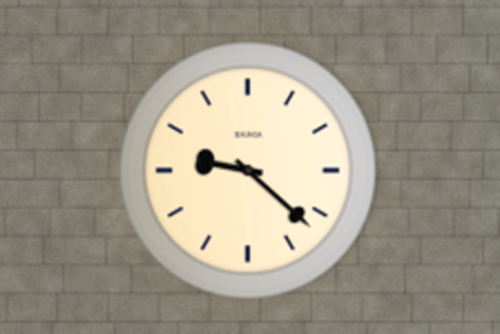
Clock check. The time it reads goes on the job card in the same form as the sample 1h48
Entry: 9h22
